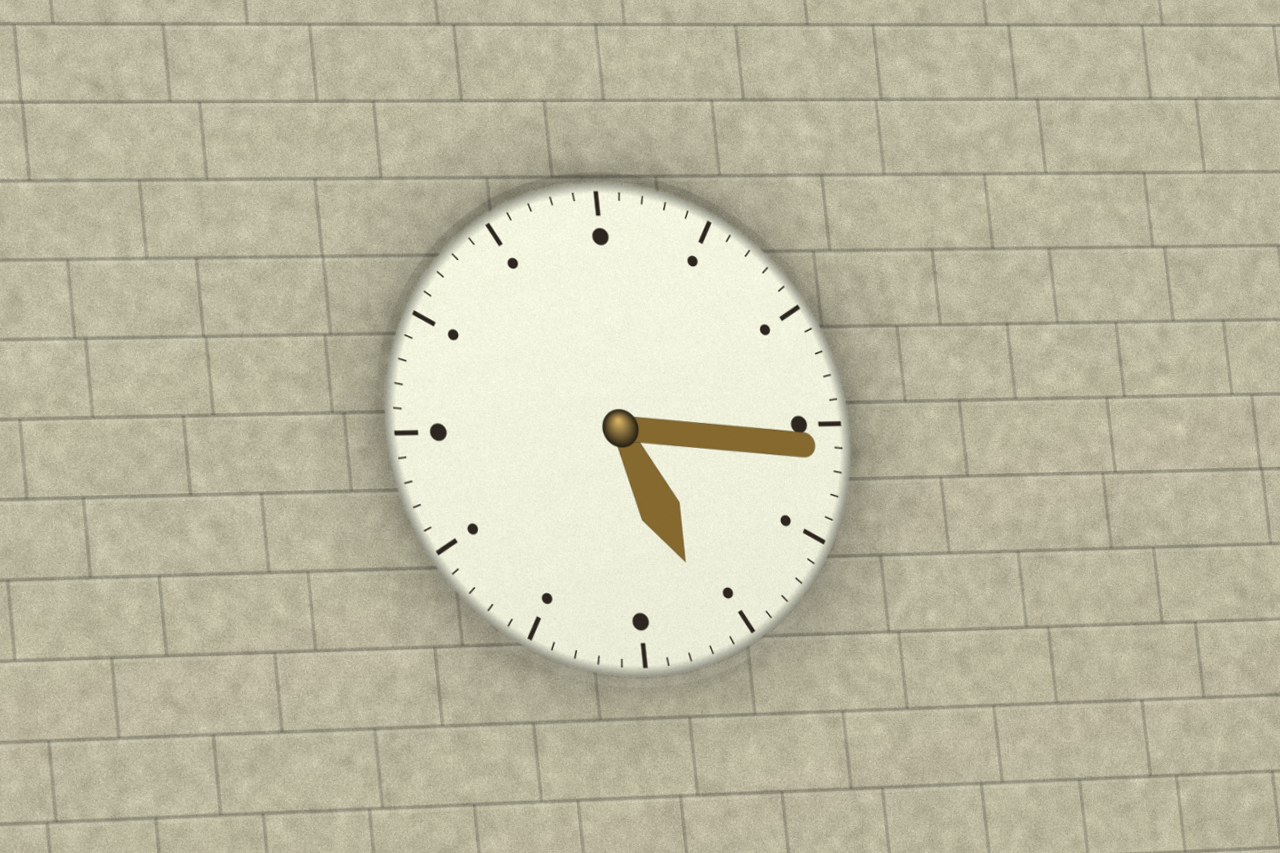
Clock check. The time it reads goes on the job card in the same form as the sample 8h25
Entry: 5h16
